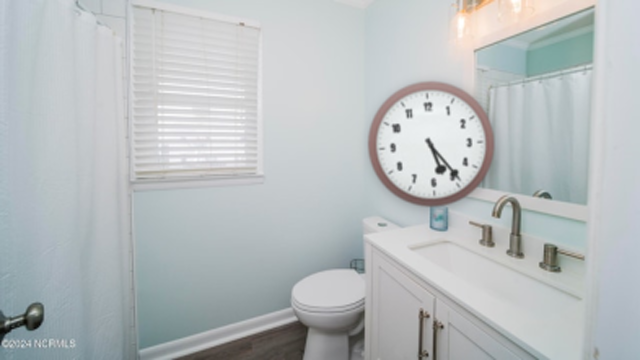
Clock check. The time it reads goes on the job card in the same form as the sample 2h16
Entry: 5h24
